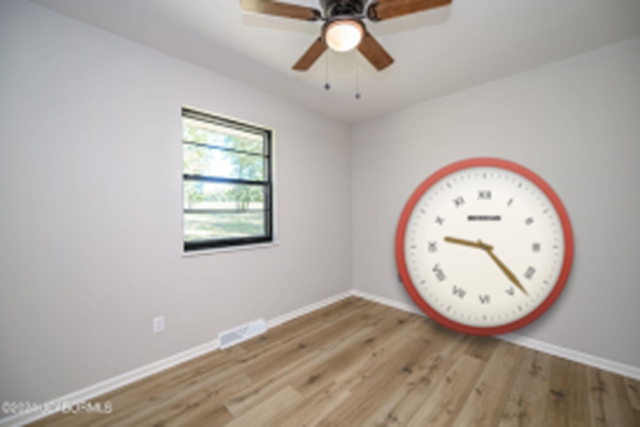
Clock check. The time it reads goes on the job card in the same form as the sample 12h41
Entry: 9h23
